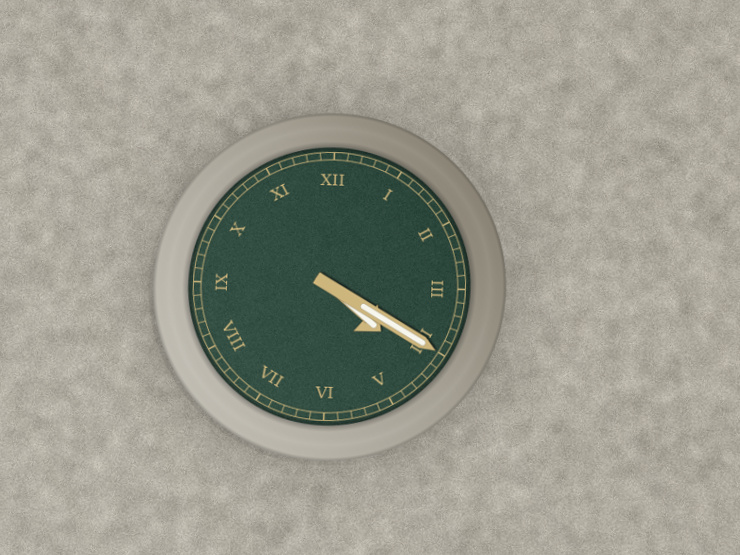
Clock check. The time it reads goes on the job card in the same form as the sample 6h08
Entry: 4h20
